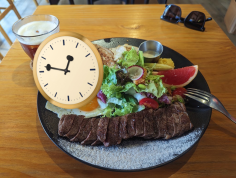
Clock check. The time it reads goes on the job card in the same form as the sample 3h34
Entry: 12h47
